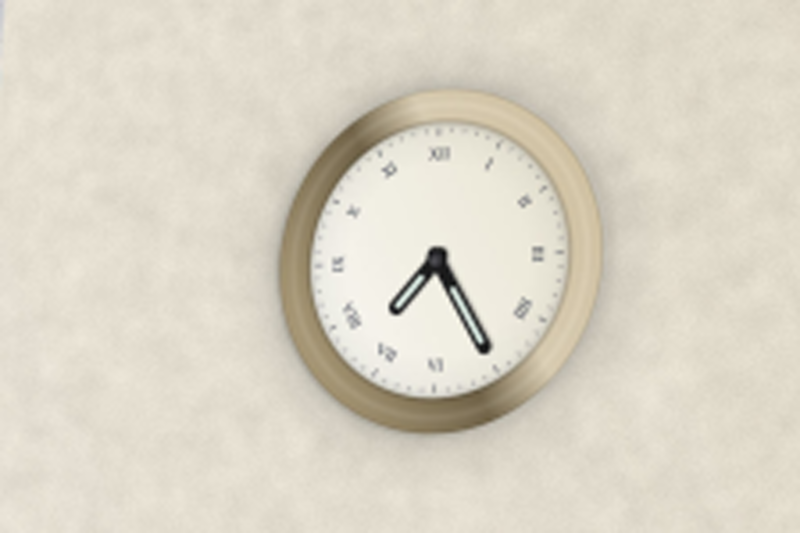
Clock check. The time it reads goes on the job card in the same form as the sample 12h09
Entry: 7h25
